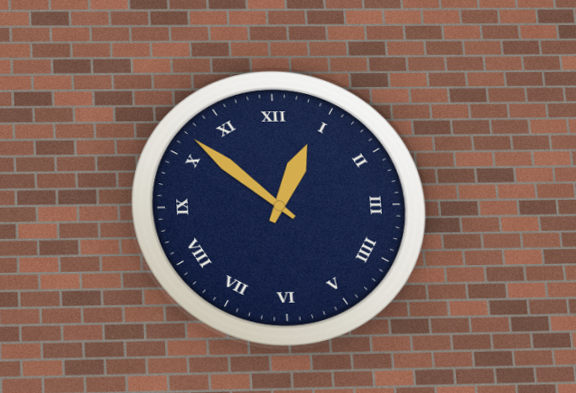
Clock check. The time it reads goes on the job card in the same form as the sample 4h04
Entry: 12h52
